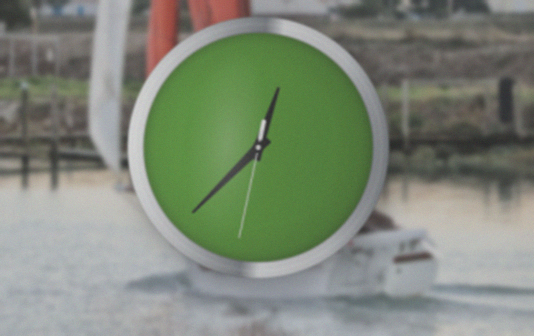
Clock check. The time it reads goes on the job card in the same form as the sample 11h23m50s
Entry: 12h37m32s
